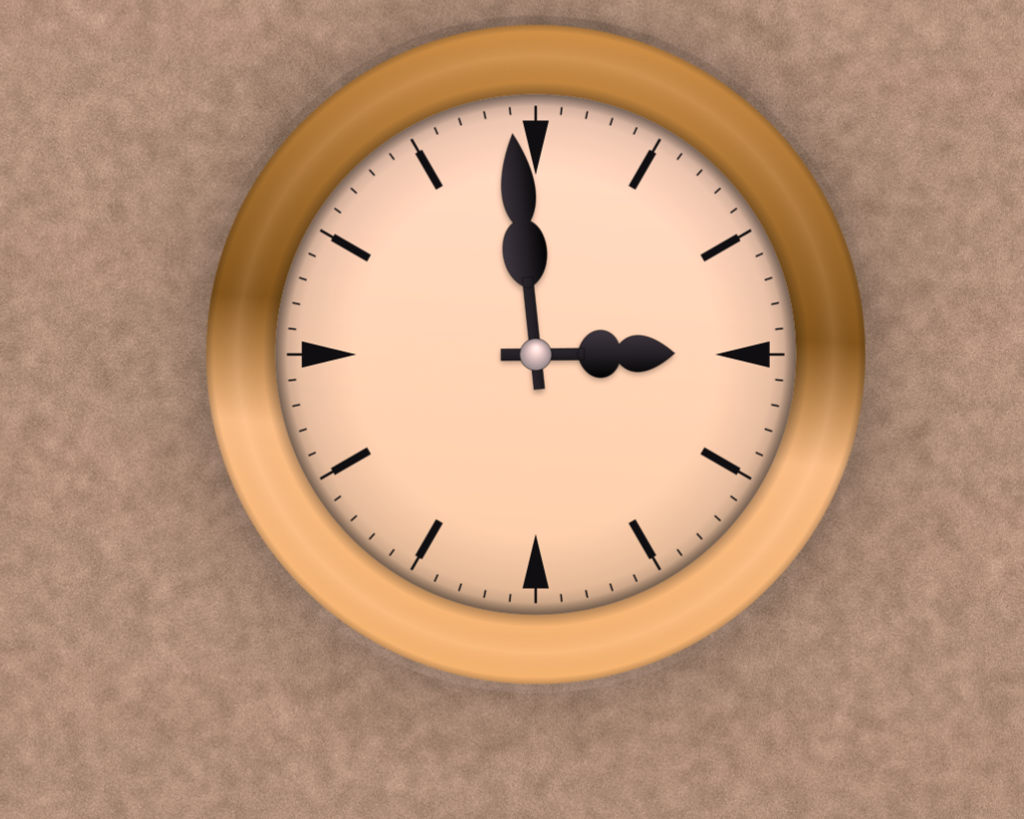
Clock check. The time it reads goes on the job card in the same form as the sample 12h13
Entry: 2h59
